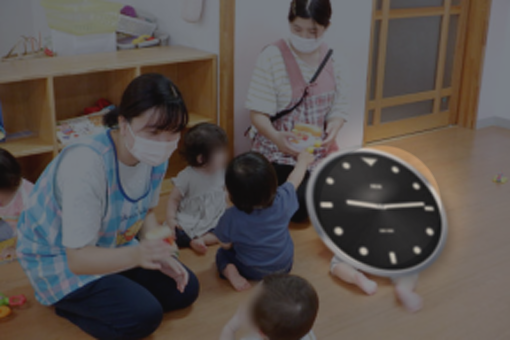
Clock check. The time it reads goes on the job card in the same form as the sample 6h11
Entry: 9h14
